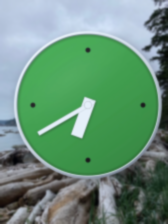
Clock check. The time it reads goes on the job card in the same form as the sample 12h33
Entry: 6h40
